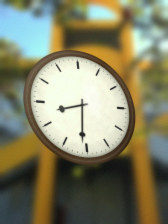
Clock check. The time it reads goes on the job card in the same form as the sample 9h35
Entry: 8h31
